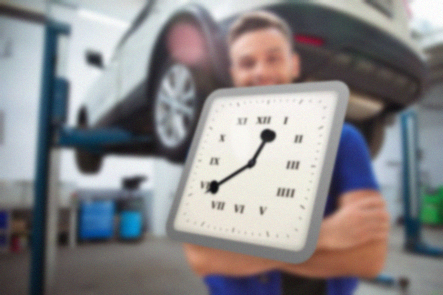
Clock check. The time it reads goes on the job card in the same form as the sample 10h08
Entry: 12h39
